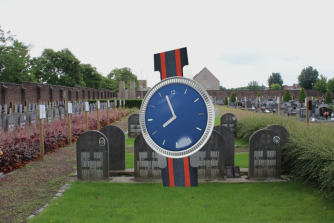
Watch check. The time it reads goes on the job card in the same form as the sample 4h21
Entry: 7h57
